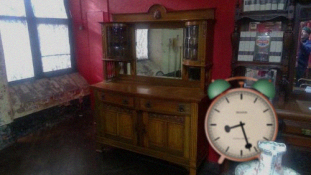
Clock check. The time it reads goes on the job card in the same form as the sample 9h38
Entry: 8h27
